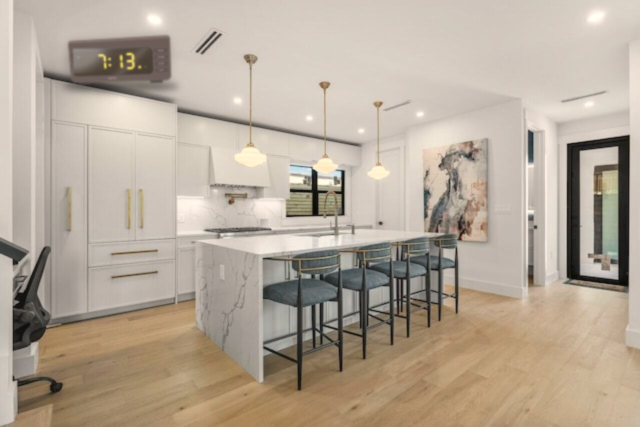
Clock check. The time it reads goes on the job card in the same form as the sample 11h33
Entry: 7h13
